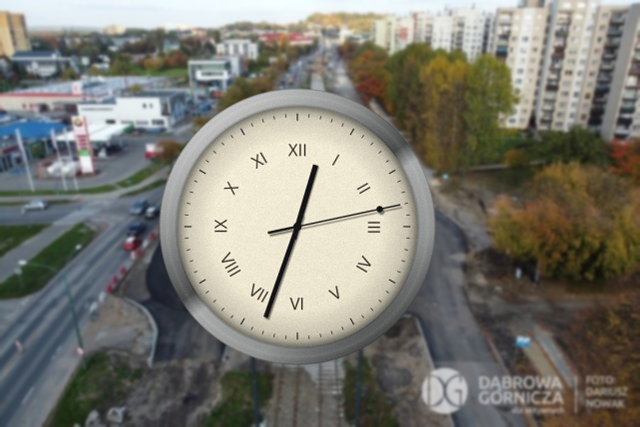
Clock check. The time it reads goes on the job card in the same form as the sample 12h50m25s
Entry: 12h33m13s
